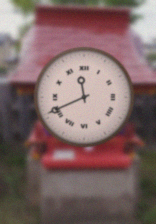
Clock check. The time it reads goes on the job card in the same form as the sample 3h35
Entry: 11h41
